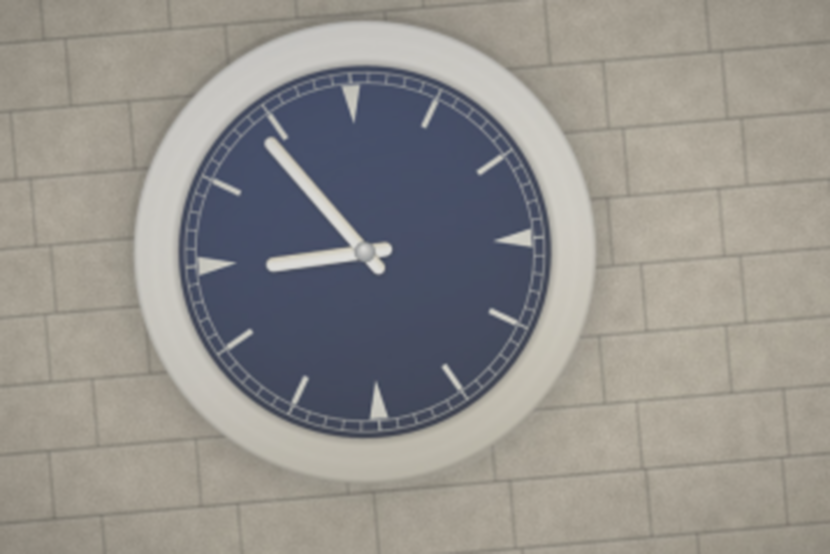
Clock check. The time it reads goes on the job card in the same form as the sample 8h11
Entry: 8h54
